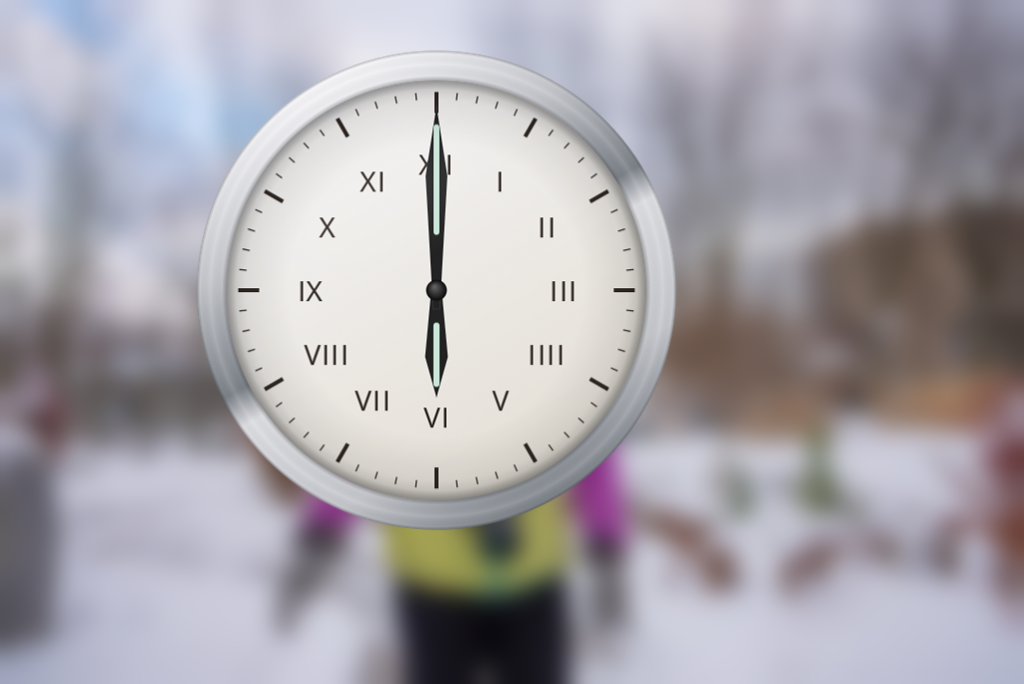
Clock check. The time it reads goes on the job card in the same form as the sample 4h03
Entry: 6h00
